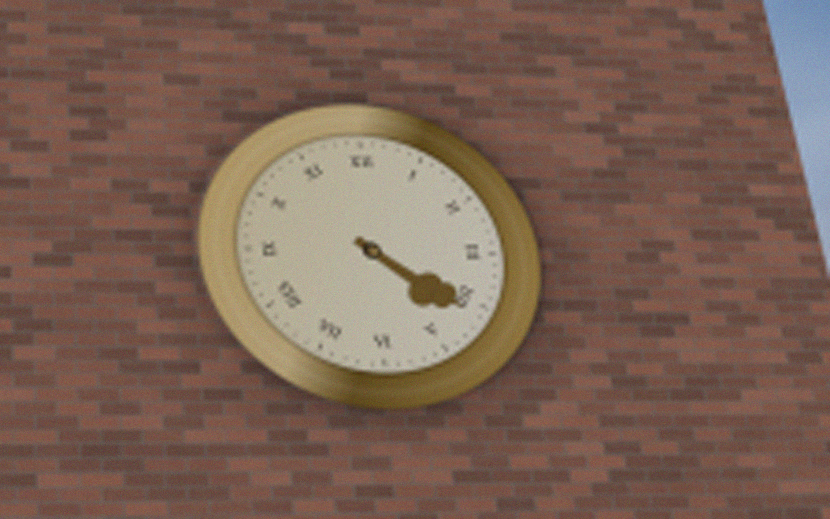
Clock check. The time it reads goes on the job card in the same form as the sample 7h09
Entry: 4h21
